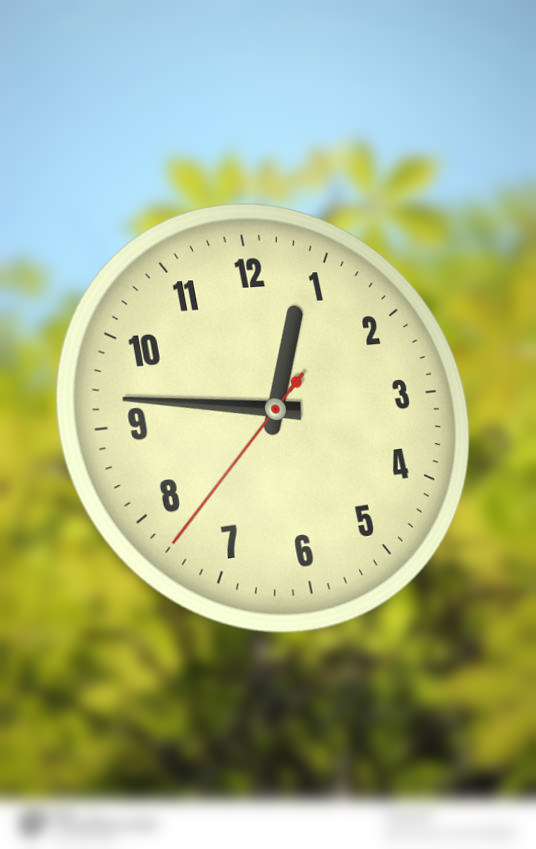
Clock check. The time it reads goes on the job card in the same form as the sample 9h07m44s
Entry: 12h46m38s
